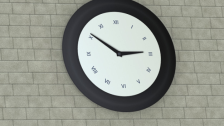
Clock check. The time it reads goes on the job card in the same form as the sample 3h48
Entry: 2h51
